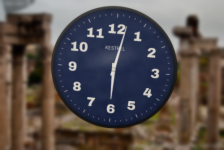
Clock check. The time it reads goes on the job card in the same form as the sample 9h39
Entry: 6h02
